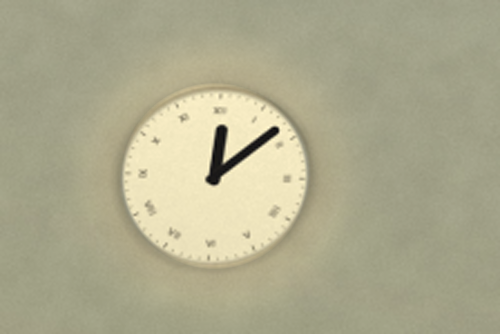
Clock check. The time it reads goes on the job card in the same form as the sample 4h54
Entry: 12h08
